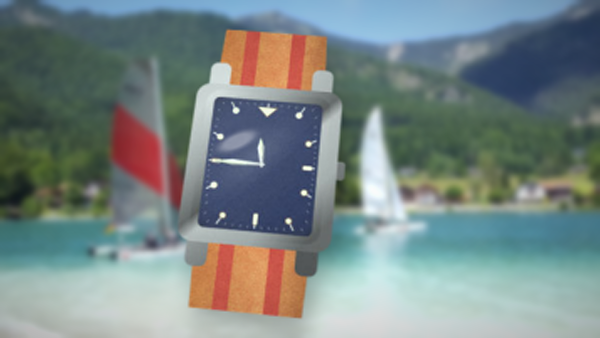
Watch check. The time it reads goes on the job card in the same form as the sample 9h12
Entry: 11h45
